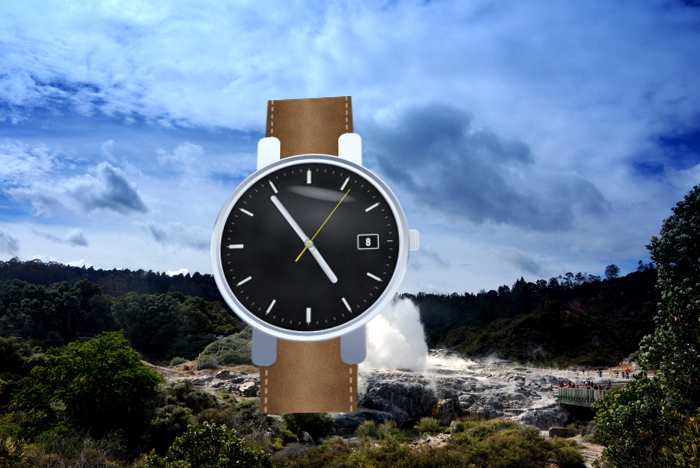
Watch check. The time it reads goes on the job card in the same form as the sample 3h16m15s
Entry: 4h54m06s
